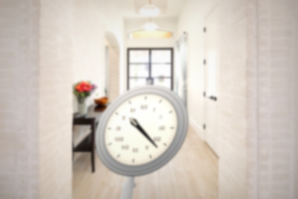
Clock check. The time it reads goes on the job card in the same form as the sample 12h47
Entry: 10h22
